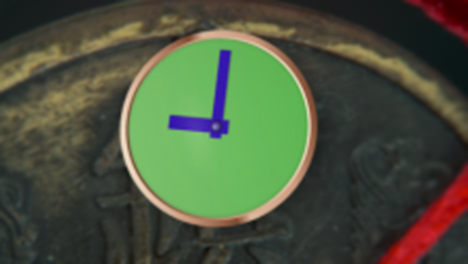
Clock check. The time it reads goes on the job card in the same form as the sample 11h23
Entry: 9h00
